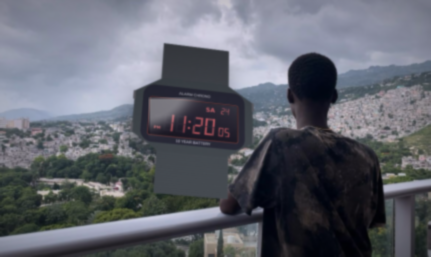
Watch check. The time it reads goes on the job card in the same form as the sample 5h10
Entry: 11h20
